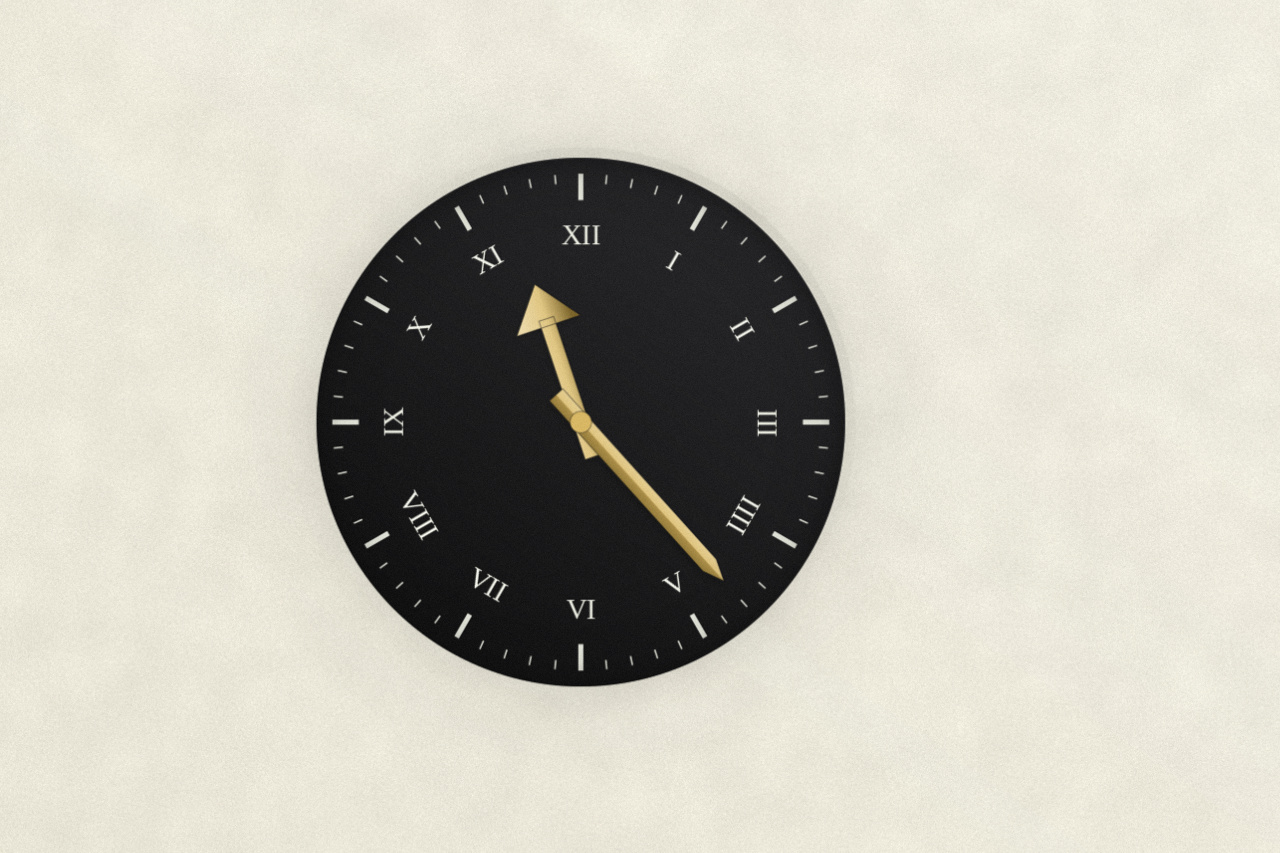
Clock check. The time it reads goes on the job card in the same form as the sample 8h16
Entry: 11h23
